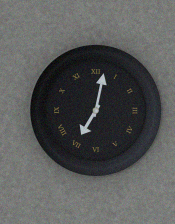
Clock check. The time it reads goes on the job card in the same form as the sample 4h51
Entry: 7h02
